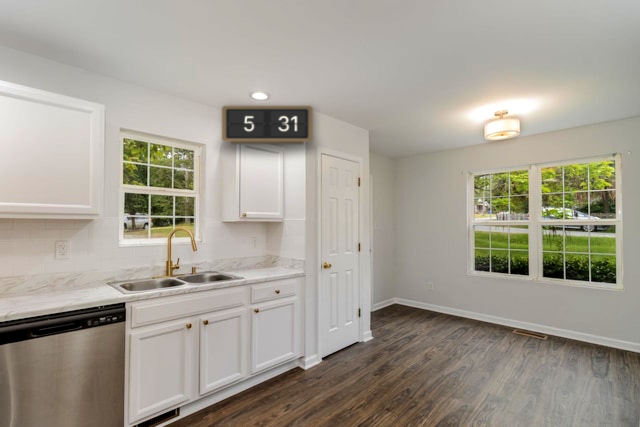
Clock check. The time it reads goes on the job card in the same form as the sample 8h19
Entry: 5h31
